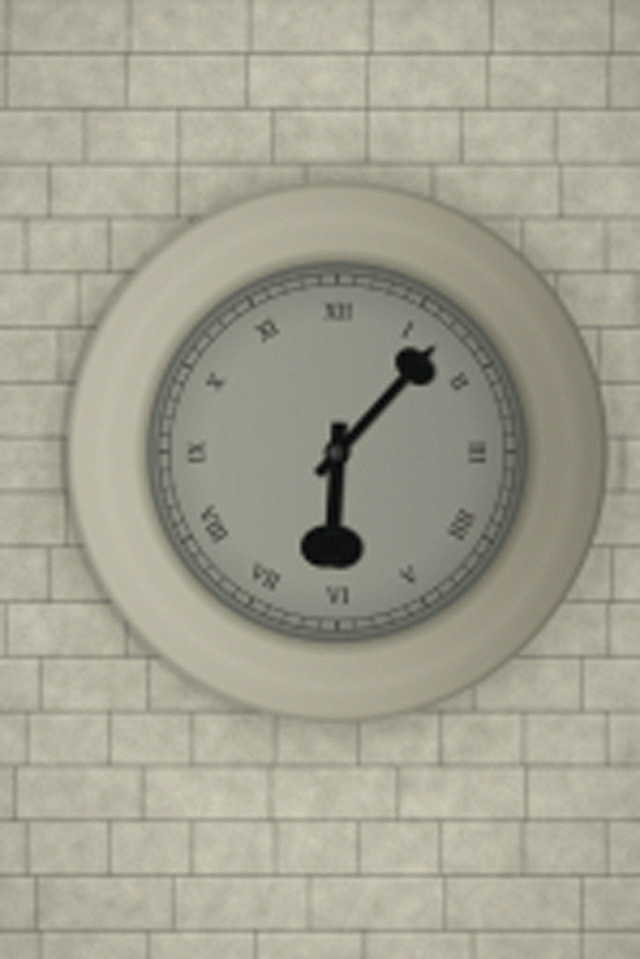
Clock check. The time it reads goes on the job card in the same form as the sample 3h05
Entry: 6h07
